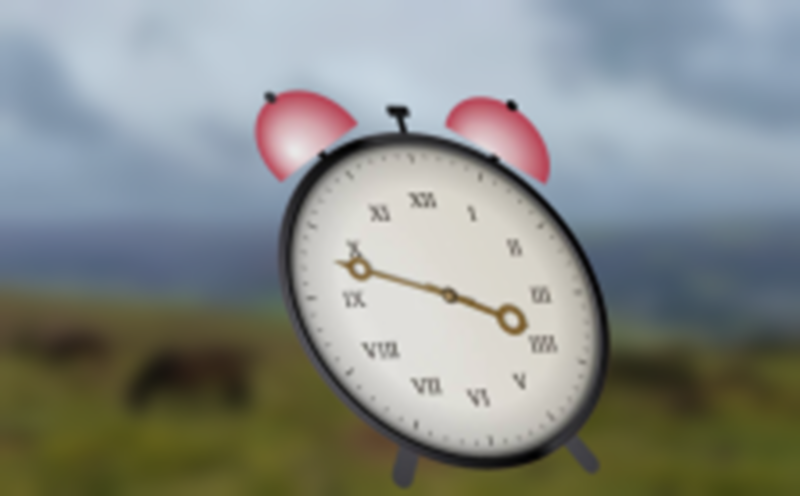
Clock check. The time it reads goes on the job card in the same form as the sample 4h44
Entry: 3h48
